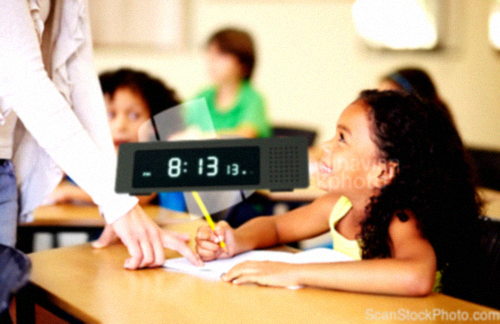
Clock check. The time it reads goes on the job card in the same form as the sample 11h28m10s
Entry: 8h13m13s
